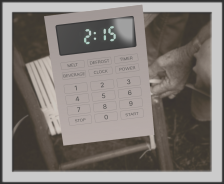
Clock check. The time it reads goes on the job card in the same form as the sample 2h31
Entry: 2h15
